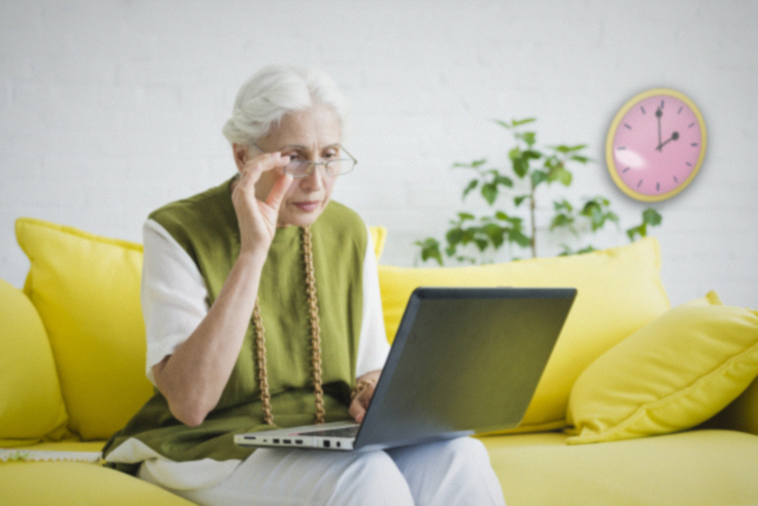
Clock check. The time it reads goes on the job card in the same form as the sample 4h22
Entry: 1h59
